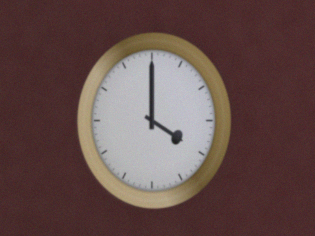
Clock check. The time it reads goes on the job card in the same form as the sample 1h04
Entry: 4h00
